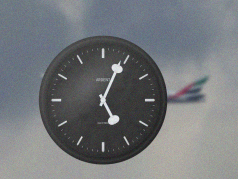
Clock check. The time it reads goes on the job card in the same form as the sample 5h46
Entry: 5h04
